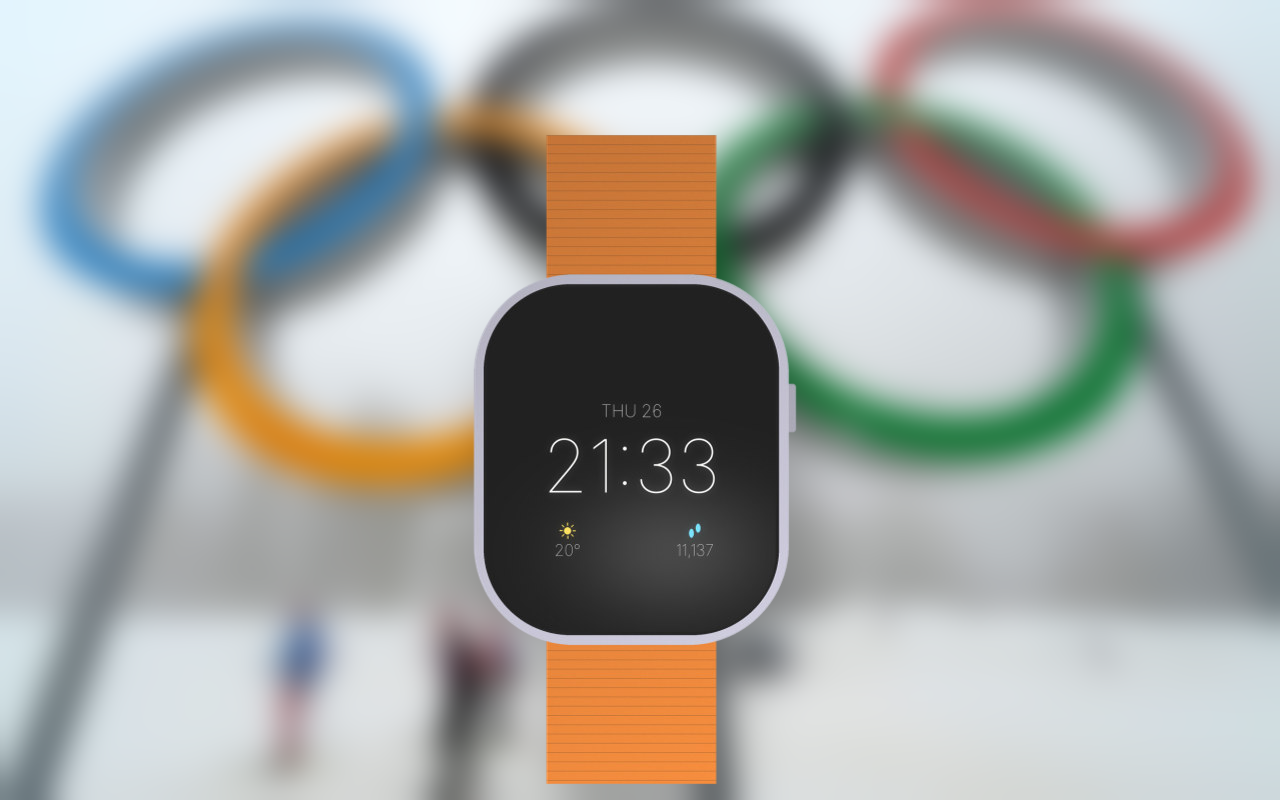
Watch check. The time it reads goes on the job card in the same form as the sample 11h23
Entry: 21h33
